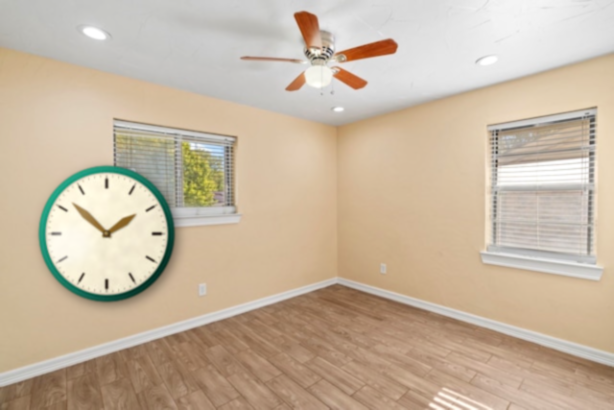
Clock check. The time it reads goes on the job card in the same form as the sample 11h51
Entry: 1h52
